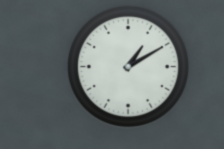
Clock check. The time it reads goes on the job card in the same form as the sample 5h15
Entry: 1h10
